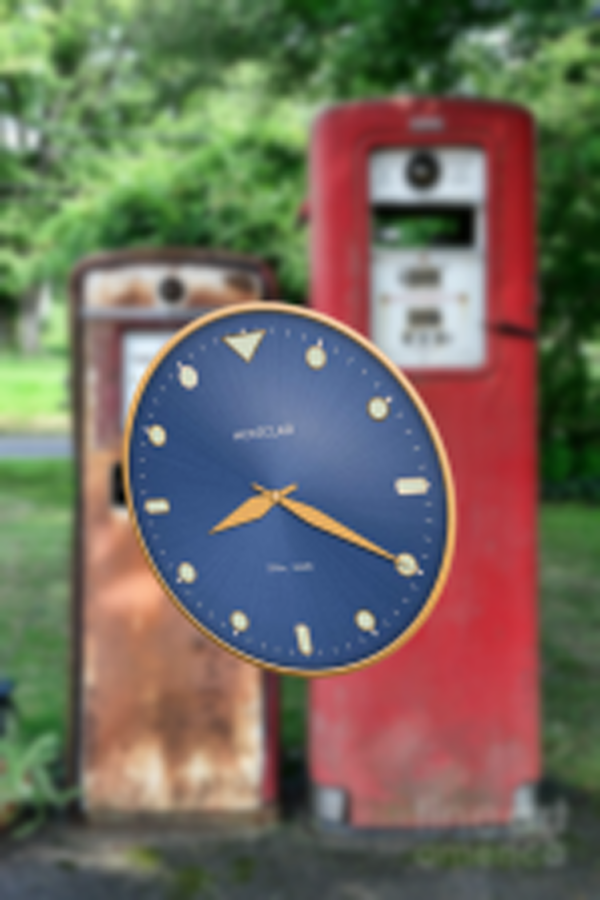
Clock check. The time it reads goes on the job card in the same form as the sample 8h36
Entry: 8h20
